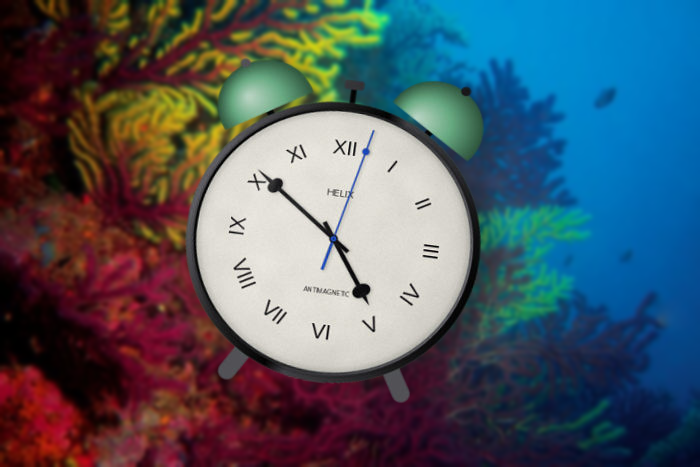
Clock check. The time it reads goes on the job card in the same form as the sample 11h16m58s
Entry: 4h51m02s
